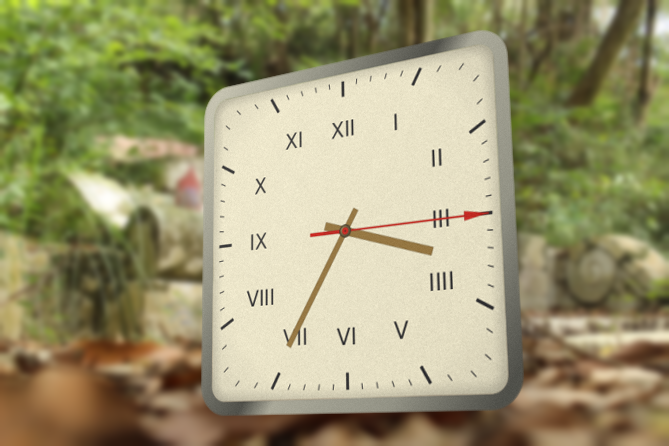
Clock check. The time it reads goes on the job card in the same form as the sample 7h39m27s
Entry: 3h35m15s
